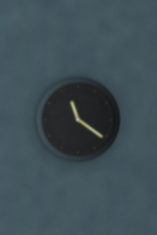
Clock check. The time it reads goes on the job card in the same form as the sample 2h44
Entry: 11h21
